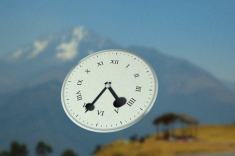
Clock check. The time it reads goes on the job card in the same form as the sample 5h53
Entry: 4h34
